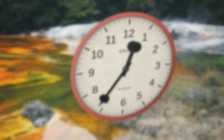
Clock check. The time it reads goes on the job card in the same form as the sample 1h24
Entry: 12h36
